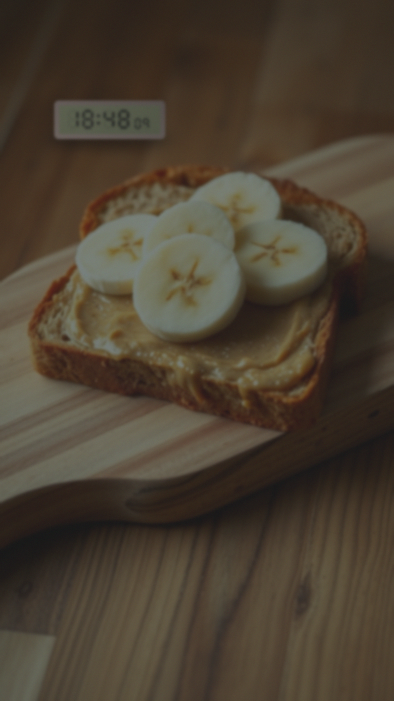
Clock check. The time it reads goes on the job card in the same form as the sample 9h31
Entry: 18h48
